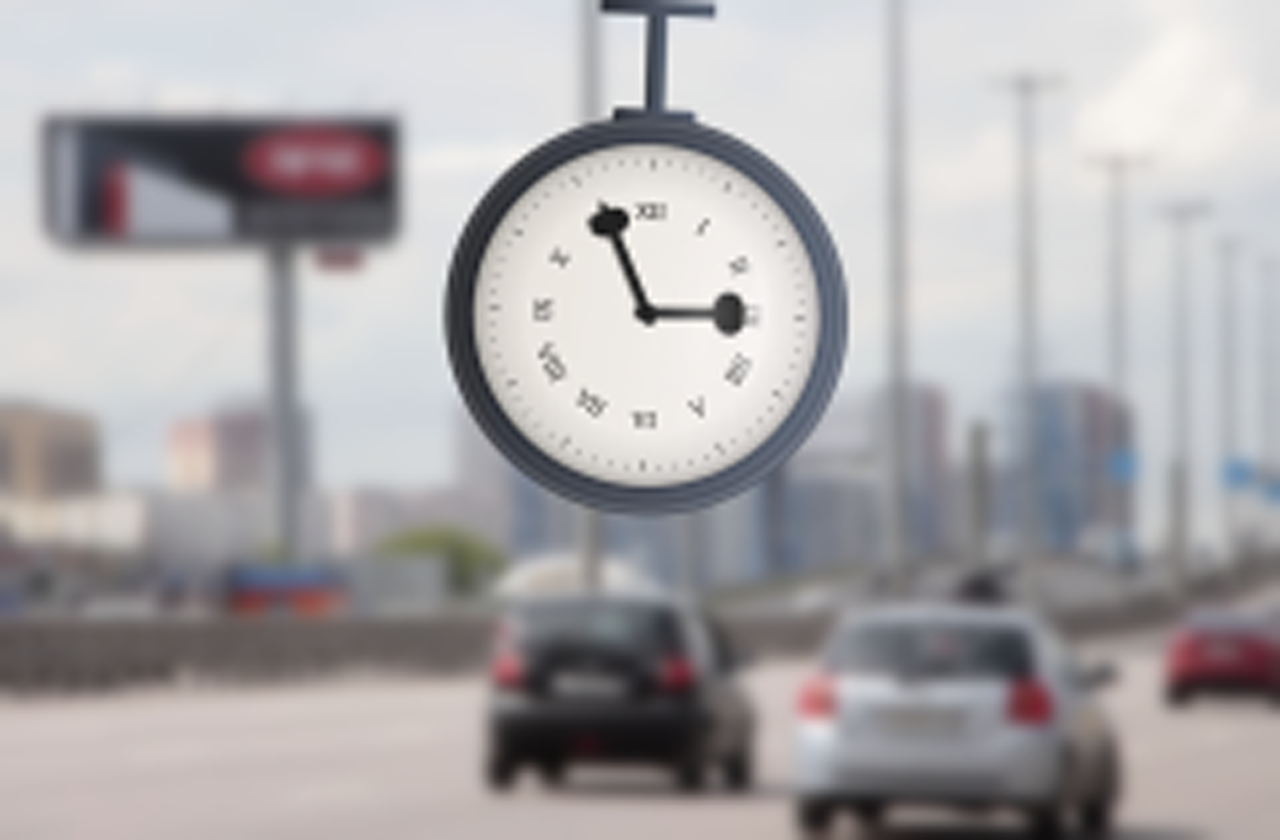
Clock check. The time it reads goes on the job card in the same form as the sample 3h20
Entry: 2h56
